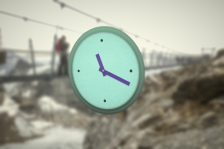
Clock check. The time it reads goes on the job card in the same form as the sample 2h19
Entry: 11h19
